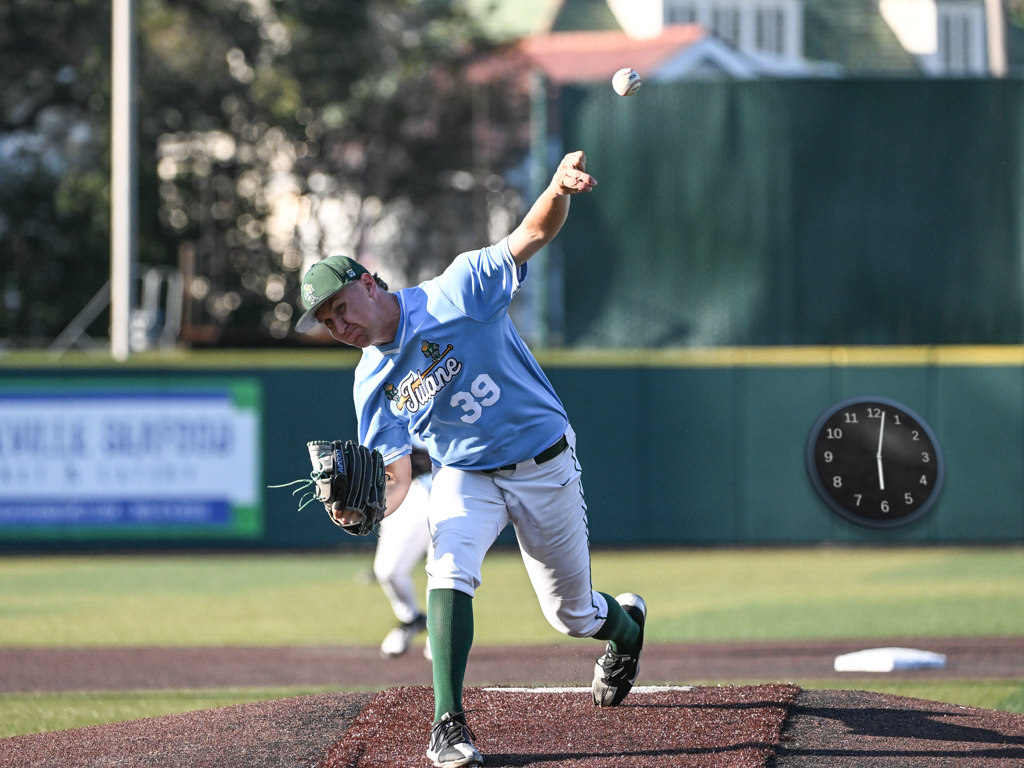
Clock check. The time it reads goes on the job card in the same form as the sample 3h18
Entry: 6h02
